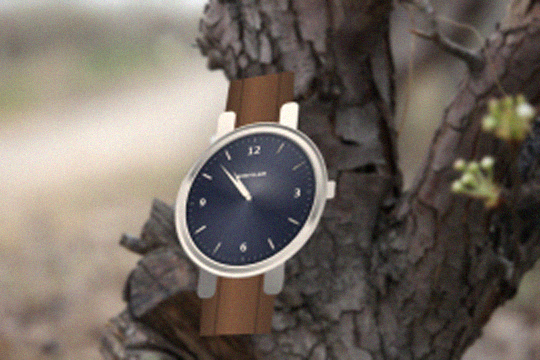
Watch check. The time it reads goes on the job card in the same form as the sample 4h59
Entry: 10h53
